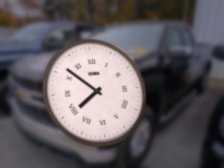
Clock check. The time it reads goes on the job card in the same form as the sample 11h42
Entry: 7h52
